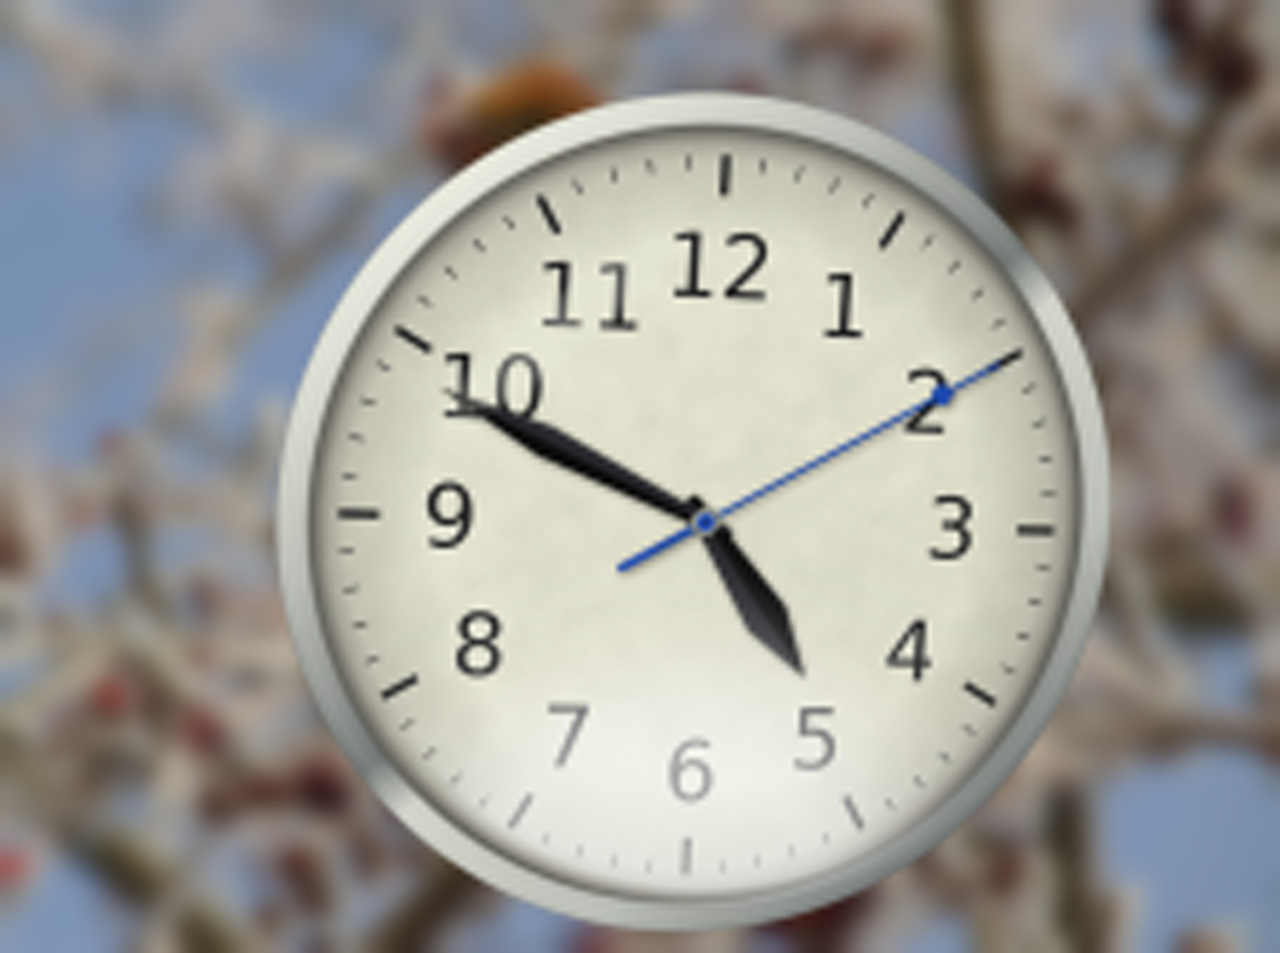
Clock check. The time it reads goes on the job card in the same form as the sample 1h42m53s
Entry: 4h49m10s
